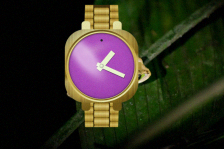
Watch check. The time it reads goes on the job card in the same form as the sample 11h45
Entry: 1h19
